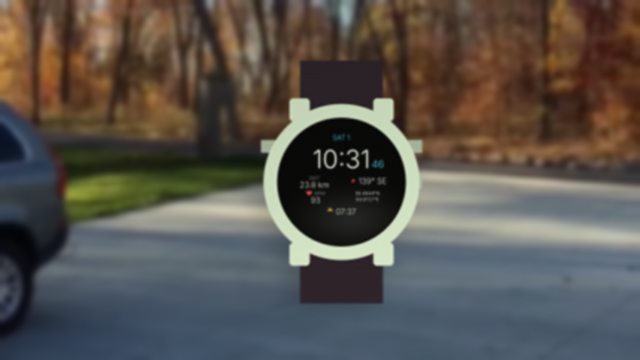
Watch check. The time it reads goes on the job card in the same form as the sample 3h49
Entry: 10h31
